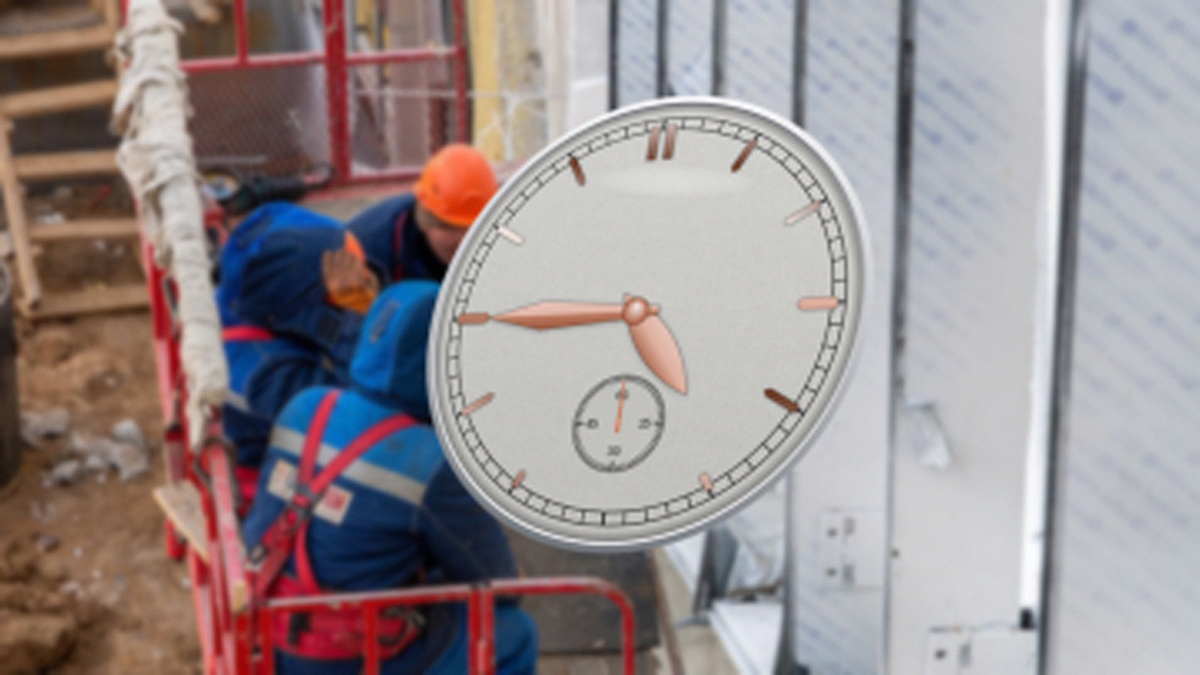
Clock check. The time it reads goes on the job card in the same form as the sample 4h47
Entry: 4h45
